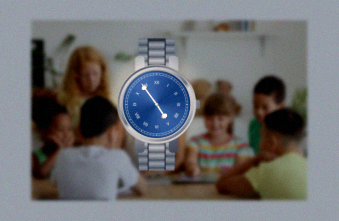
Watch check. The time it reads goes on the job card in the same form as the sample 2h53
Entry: 4h54
